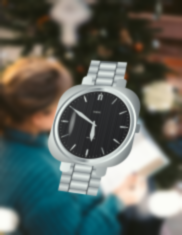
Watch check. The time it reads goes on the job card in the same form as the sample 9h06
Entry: 5h50
